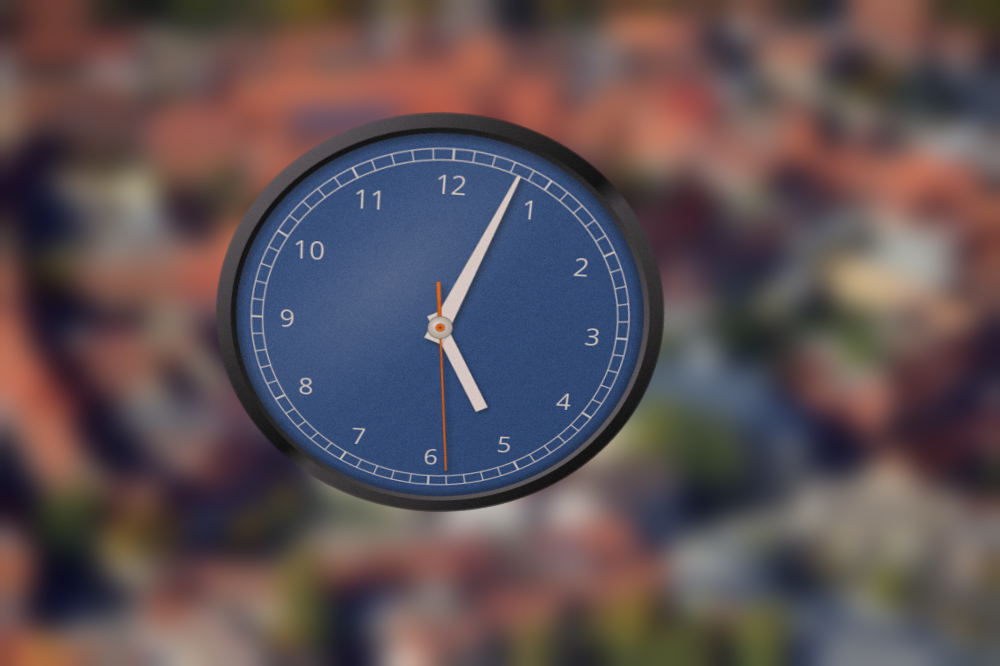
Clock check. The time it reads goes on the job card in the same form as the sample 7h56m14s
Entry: 5h03m29s
